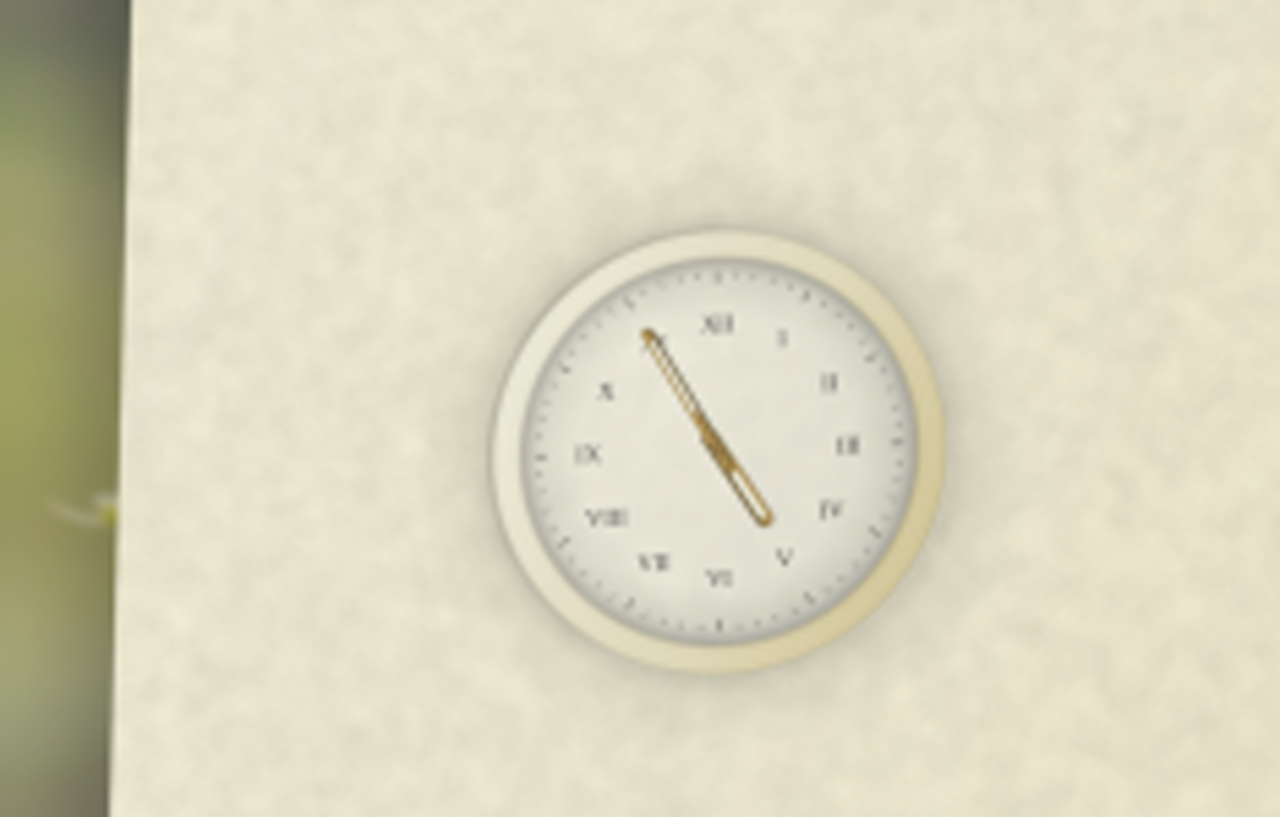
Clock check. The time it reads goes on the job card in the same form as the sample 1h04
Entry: 4h55
